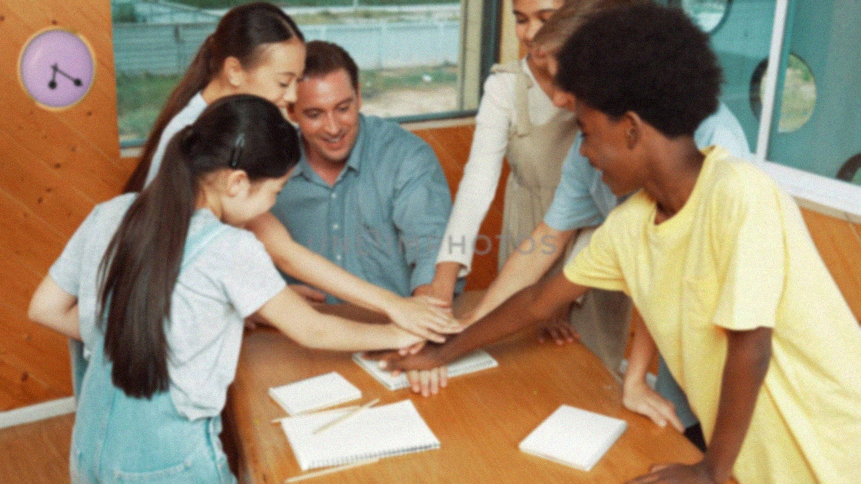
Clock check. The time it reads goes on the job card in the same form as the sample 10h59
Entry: 6h20
